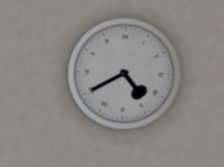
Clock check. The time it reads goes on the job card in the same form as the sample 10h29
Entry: 4h40
